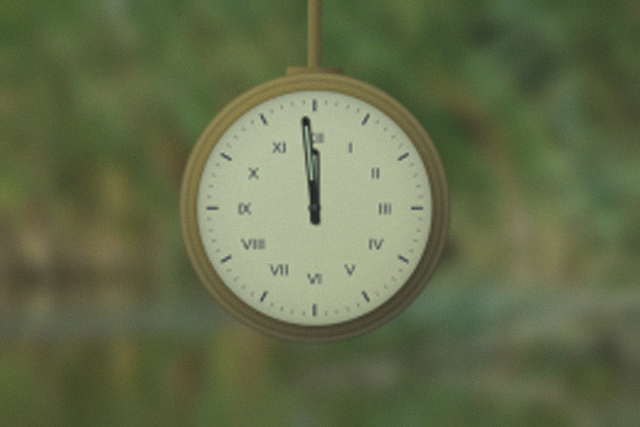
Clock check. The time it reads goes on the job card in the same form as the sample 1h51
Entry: 11h59
